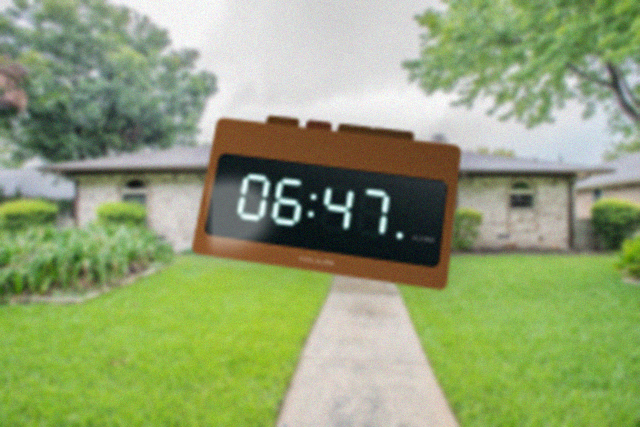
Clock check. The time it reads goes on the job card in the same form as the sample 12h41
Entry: 6h47
